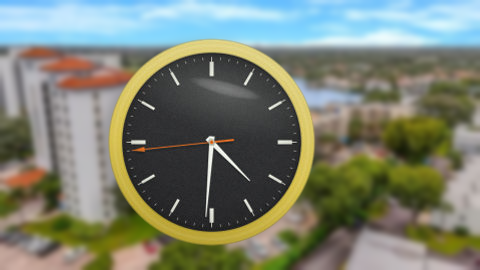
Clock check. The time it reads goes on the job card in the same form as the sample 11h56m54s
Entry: 4h30m44s
